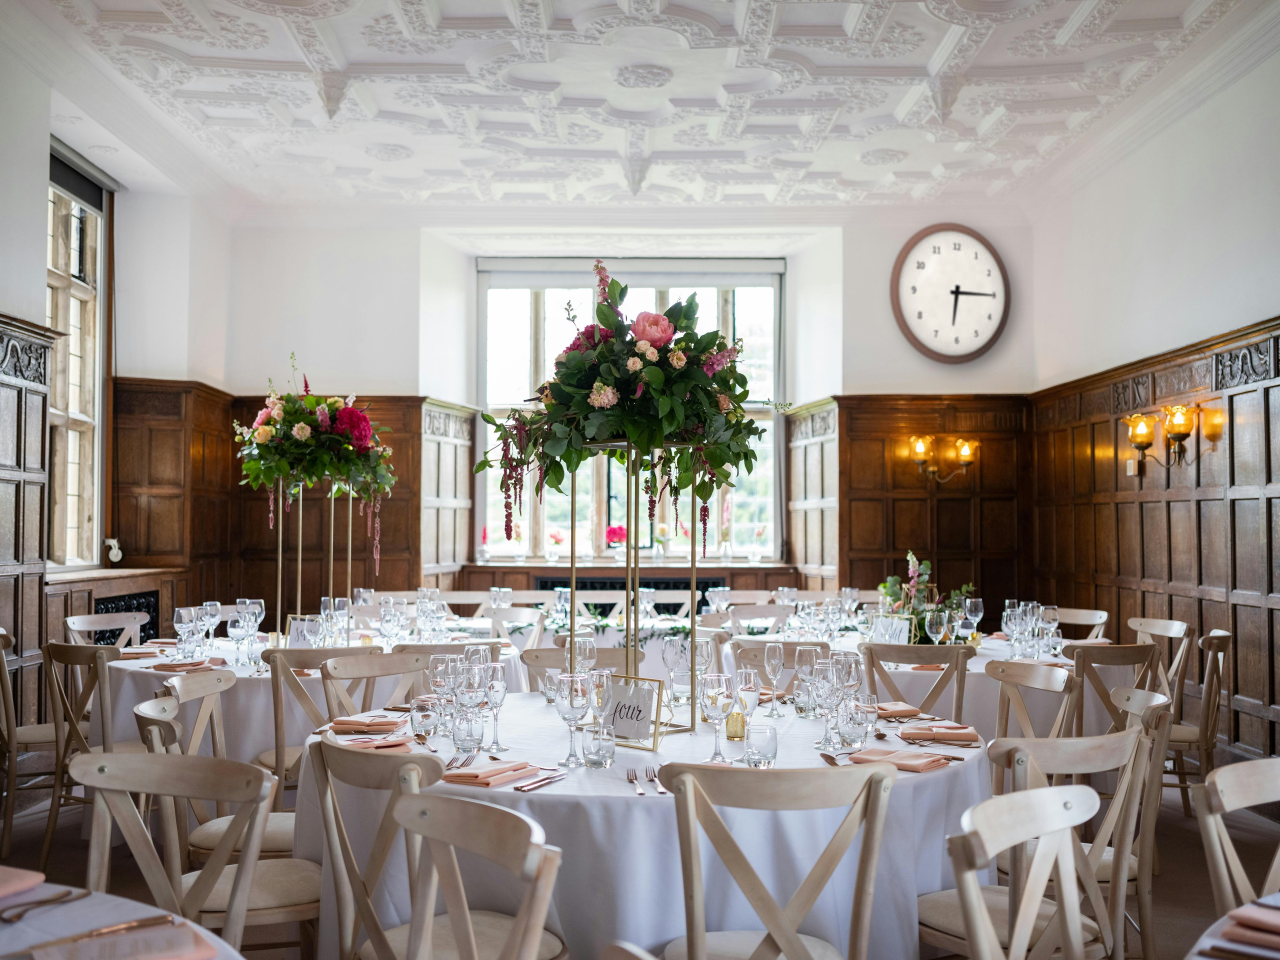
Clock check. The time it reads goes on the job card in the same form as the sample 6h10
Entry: 6h15
